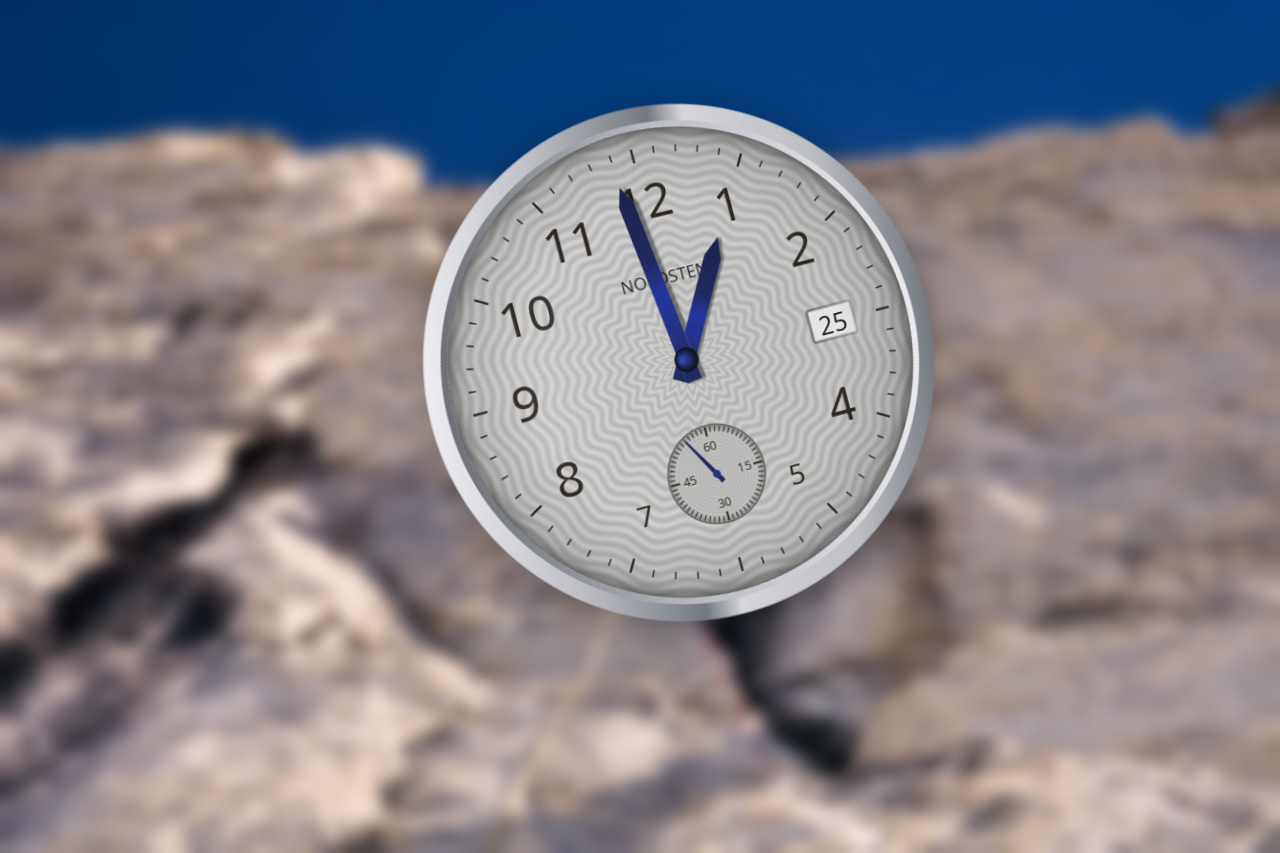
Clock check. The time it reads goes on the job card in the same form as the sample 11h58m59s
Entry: 12h58m55s
